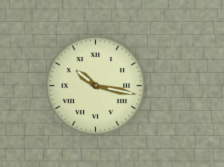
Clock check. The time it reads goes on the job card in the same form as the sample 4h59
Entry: 10h17
